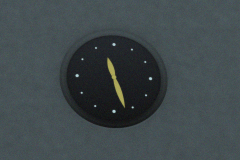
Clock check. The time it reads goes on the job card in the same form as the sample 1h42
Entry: 11h27
